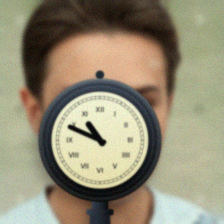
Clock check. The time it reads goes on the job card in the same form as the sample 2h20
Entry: 10h49
